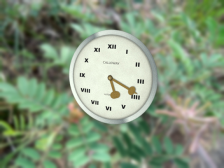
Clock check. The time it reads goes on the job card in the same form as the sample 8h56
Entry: 5h19
